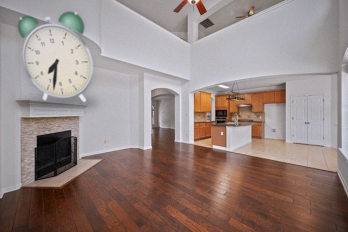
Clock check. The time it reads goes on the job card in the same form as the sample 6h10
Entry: 7h33
